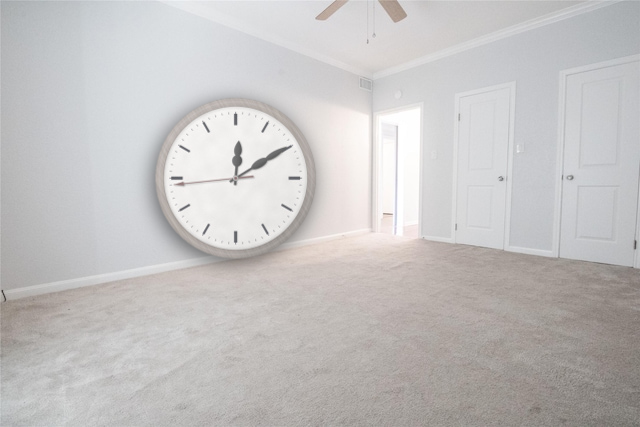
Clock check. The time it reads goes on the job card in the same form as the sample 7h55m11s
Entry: 12h09m44s
